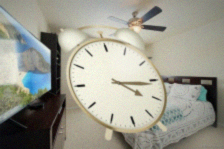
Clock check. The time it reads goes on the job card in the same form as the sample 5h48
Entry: 4h16
